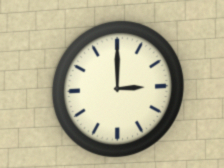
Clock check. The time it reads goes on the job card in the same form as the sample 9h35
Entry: 3h00
